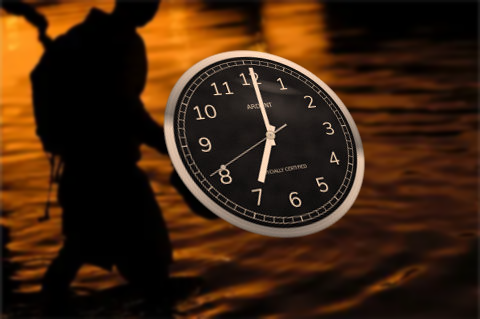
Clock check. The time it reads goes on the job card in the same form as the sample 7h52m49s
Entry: 7h00m41s
